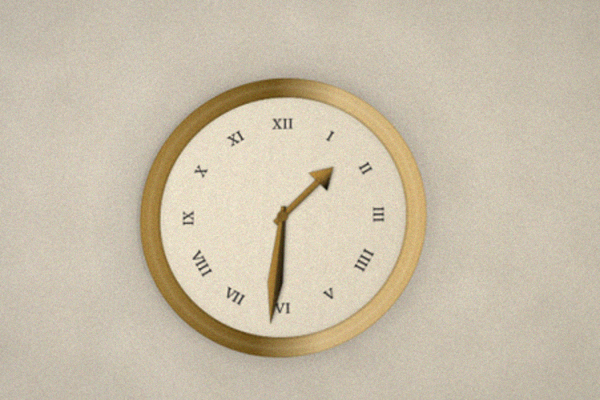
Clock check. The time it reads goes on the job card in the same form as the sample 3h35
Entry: 1h31
